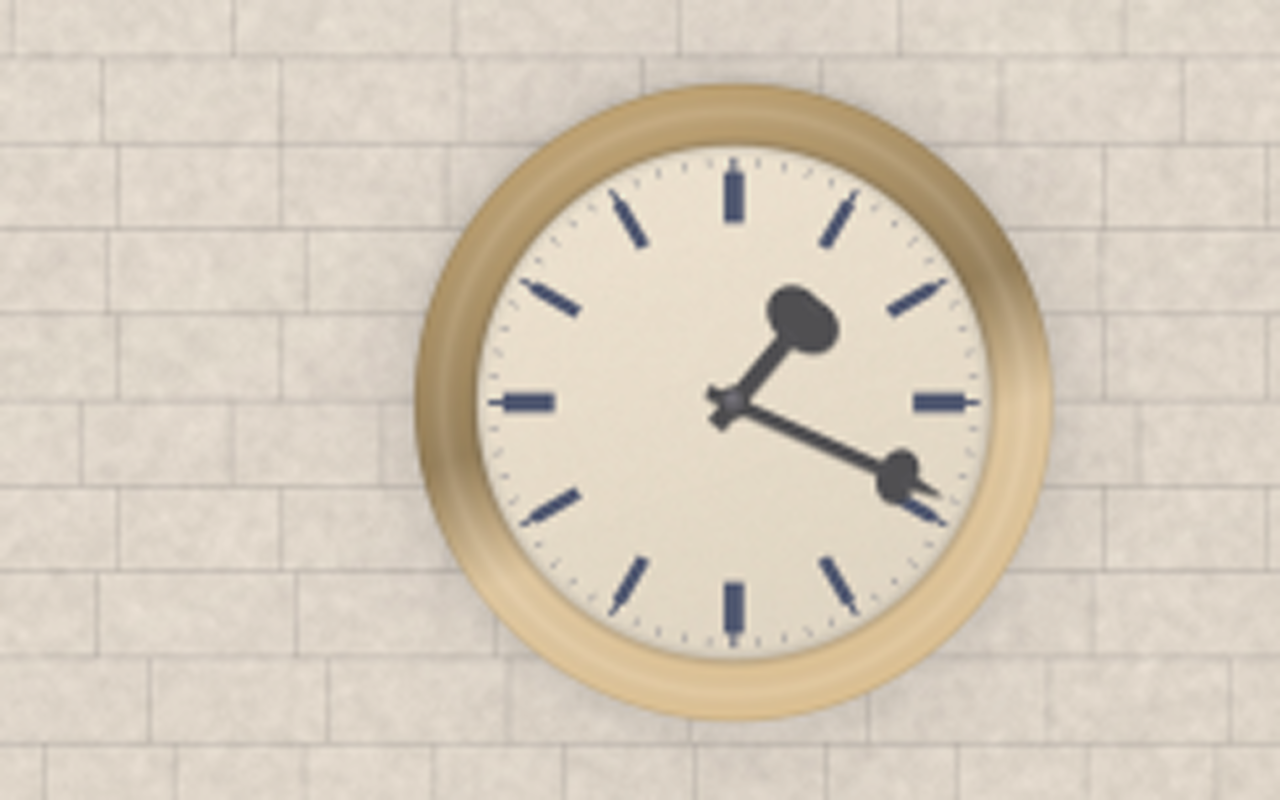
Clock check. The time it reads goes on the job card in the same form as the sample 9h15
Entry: 1h19
